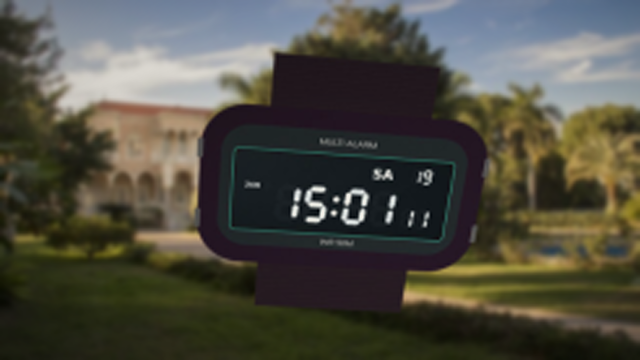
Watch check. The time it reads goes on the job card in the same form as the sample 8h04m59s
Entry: 15h01m11s
